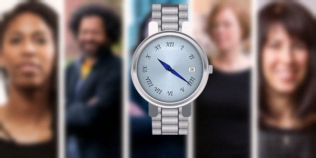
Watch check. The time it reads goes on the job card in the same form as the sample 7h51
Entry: 10h21
